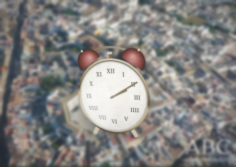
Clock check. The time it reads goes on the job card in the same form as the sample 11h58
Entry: 2h10
